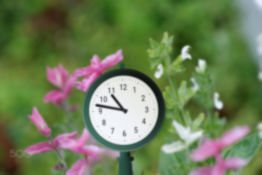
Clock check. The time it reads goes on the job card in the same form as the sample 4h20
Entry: 10h47
